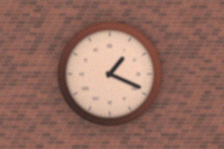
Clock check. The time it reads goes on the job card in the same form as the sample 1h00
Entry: 1h19
